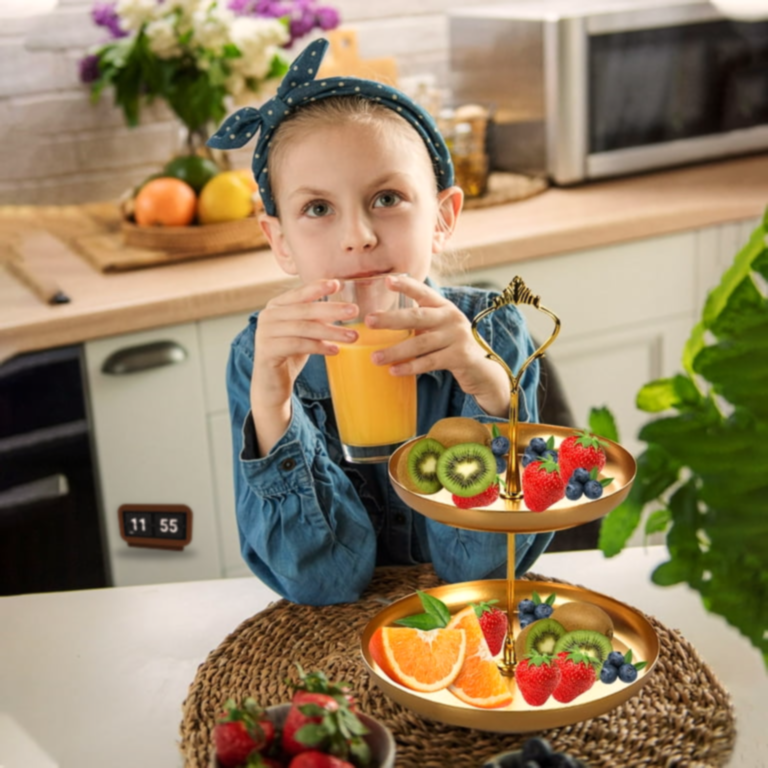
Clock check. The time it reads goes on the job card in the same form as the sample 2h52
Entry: 11h55
